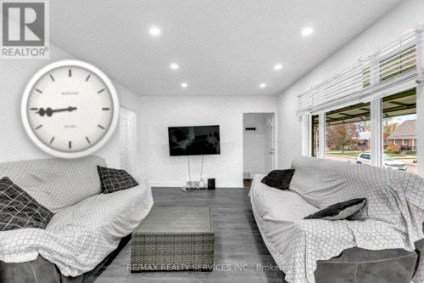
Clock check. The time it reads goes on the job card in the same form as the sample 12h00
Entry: 8h44
